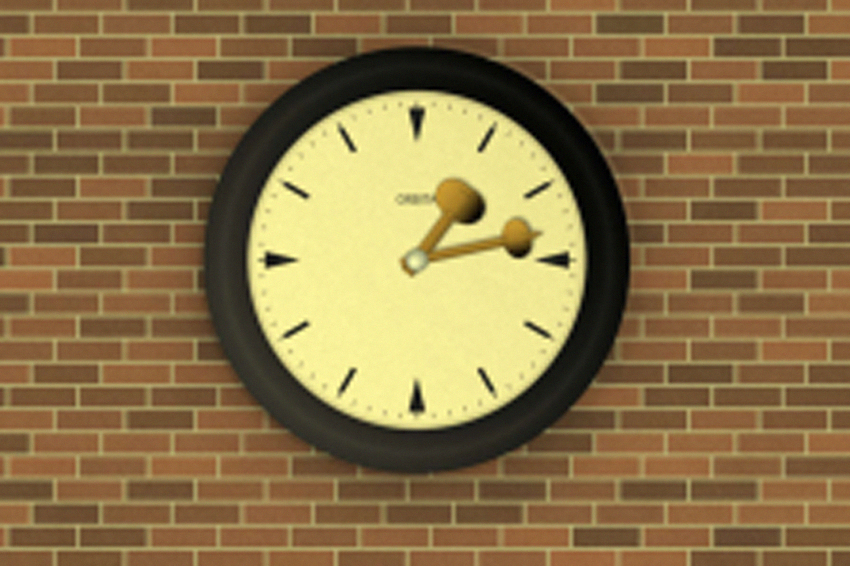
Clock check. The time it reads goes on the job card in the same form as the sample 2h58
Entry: 1h13
